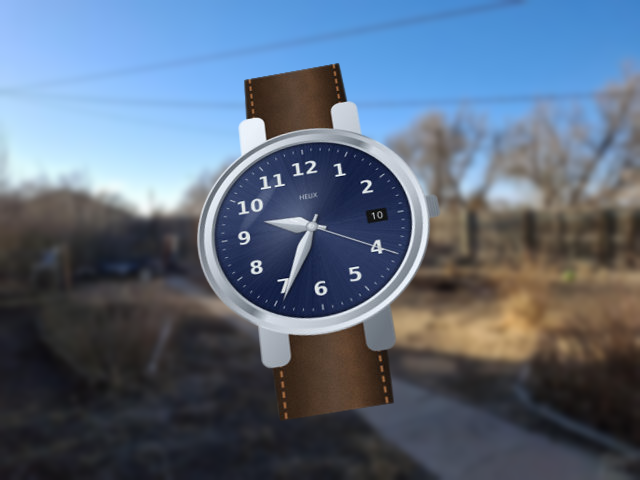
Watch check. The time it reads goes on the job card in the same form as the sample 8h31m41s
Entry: 9h34m20s
